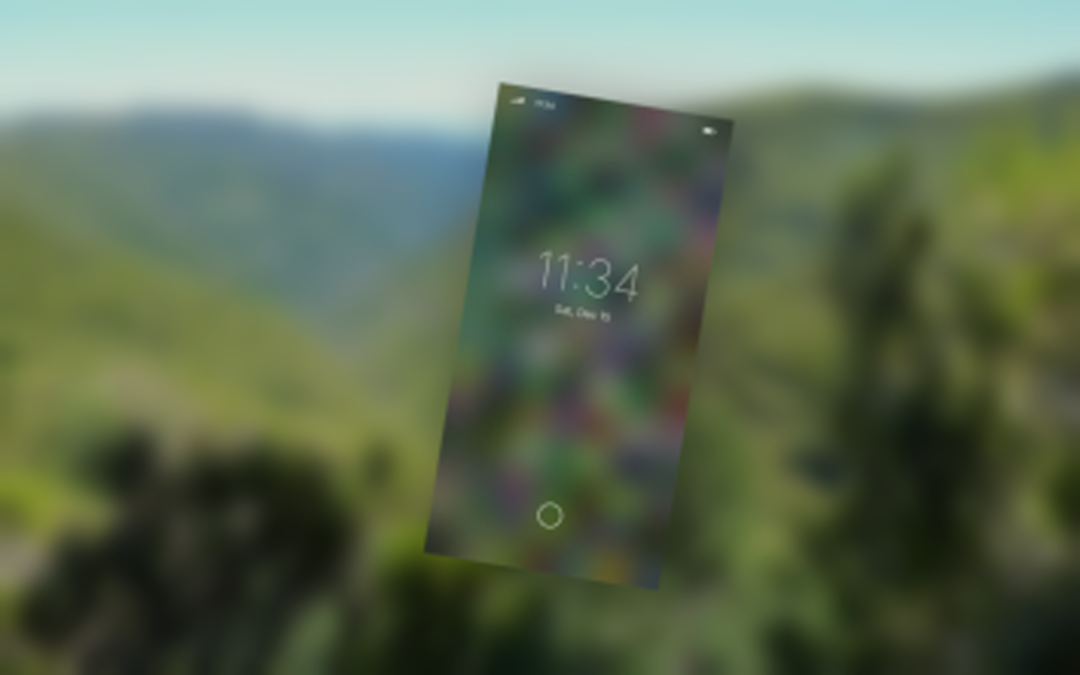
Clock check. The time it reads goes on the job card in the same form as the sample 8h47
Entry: 11h34
